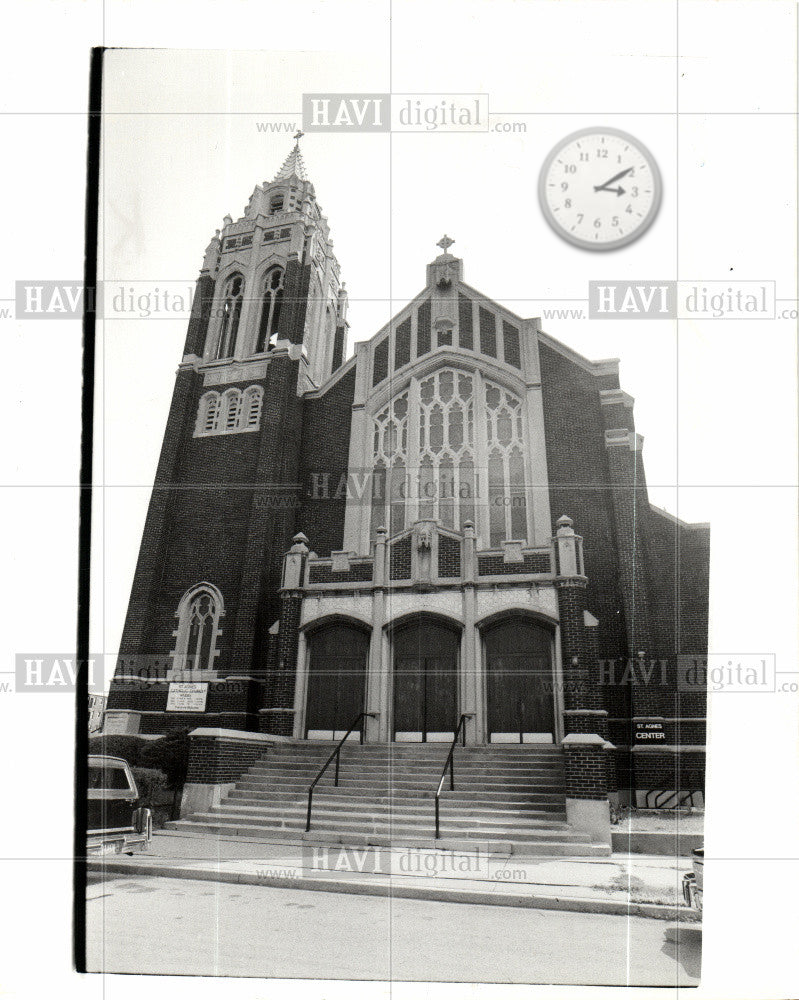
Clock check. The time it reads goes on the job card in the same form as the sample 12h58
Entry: 3h09
